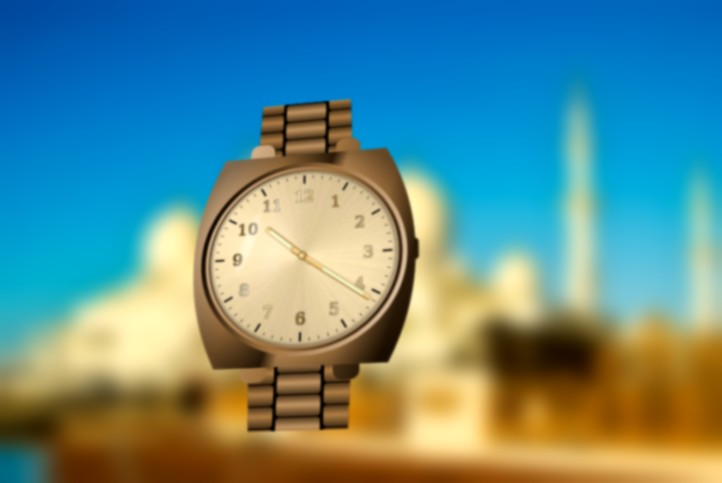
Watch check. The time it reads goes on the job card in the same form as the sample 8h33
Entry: 10h21
